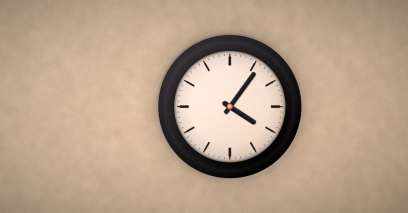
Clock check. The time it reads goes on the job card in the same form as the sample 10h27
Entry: 4h06
